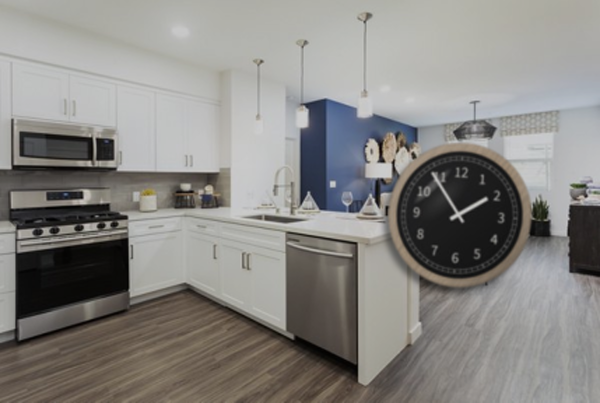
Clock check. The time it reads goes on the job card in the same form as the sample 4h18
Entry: 1h54
